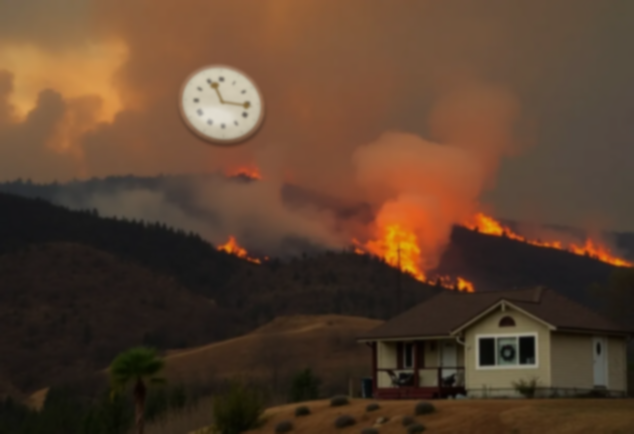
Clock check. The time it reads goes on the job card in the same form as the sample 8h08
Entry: 11h16
